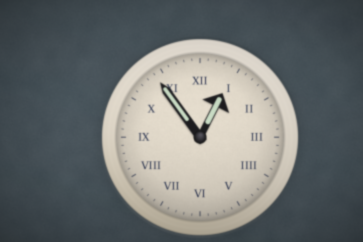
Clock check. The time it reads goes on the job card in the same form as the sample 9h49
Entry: 12h54
